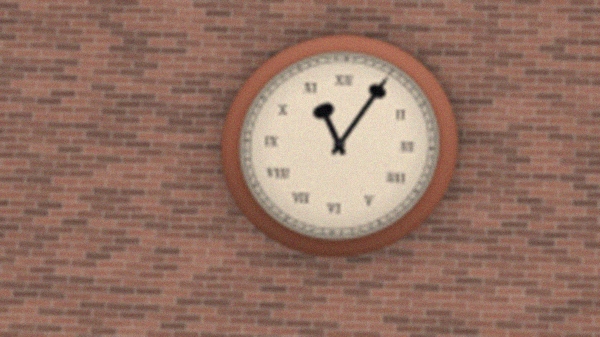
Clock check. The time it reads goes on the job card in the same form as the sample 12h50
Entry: 11h05
